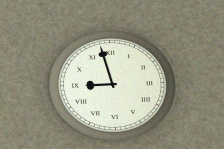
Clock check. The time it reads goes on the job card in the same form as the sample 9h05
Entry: 8h58
